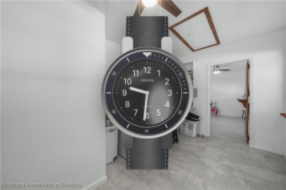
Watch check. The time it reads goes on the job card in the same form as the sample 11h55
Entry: 9h31
